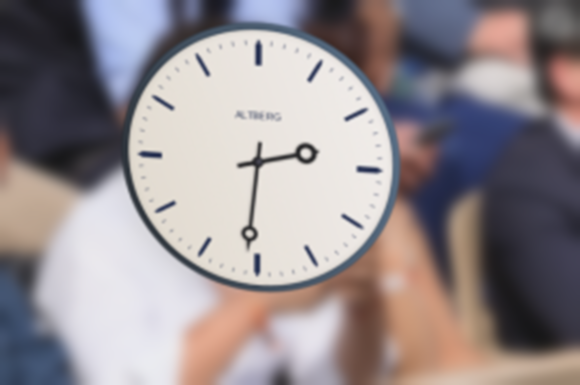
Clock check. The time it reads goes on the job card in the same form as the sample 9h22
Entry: 2h31
